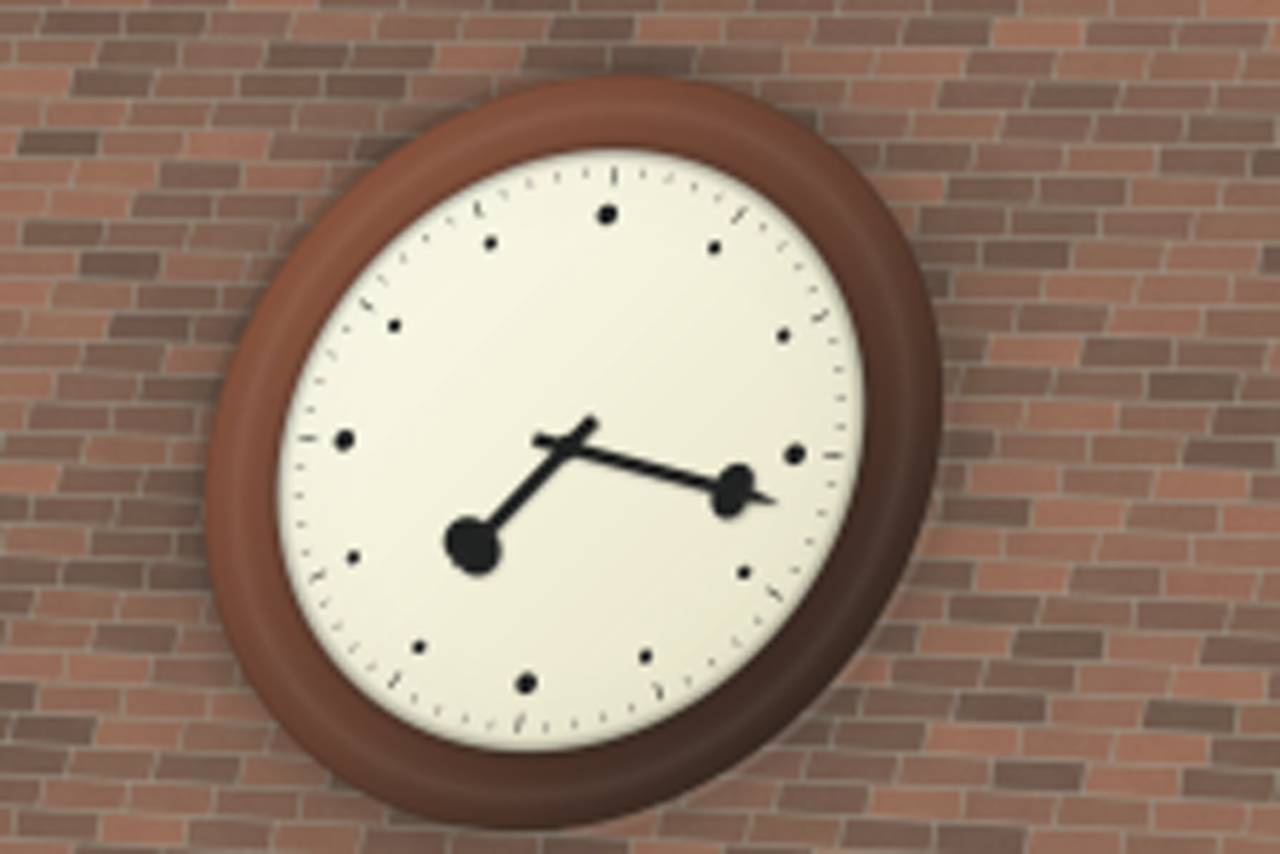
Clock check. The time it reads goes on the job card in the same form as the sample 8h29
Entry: 7h17
